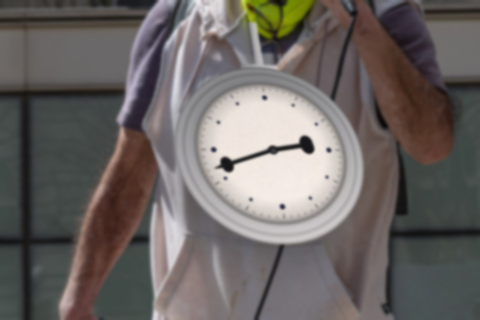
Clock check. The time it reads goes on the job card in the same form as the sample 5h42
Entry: 2h42
